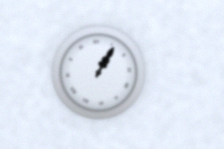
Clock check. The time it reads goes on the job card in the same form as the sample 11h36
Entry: 1h06
